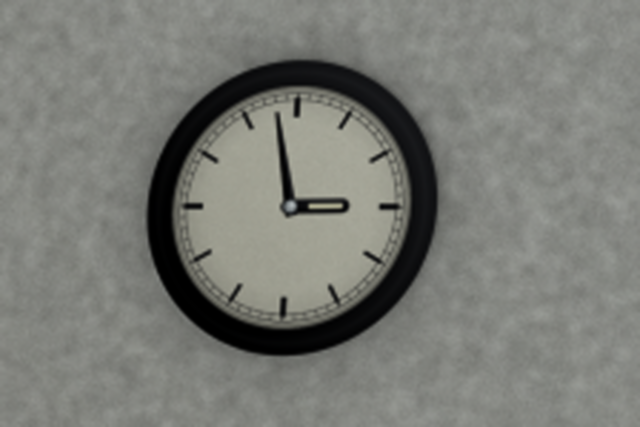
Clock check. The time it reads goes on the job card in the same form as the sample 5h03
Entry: 2h58
